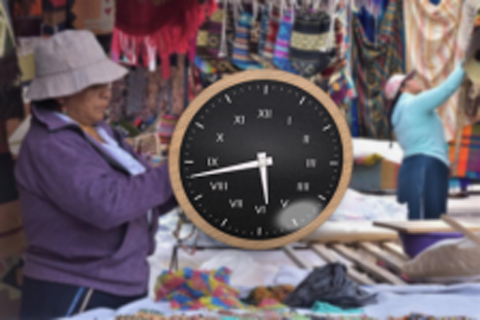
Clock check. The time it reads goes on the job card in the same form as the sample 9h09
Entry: 5h43
